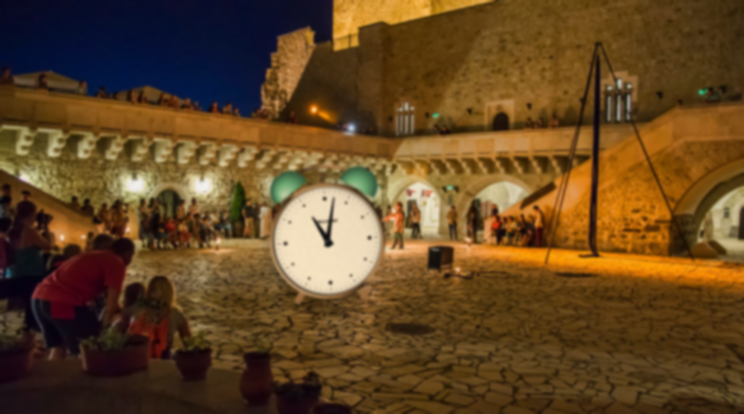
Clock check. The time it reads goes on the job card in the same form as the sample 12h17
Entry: 11h02
